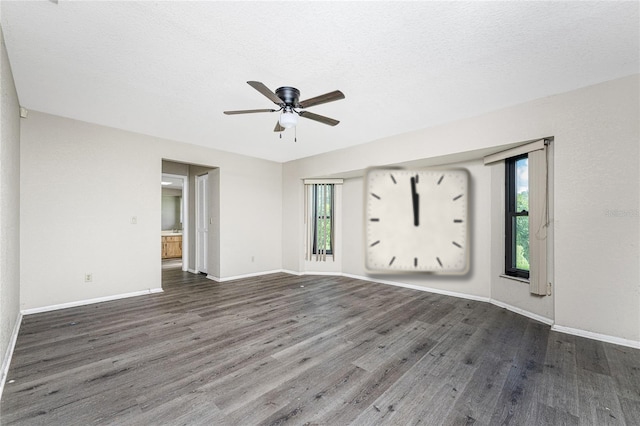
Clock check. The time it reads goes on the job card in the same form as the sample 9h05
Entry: 11h59
